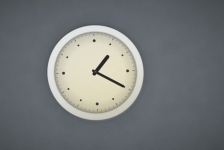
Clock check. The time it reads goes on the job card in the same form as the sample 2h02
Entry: 1h20
